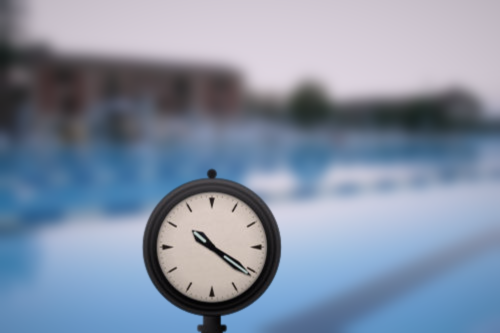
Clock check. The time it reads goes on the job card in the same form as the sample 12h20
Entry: 10h21
